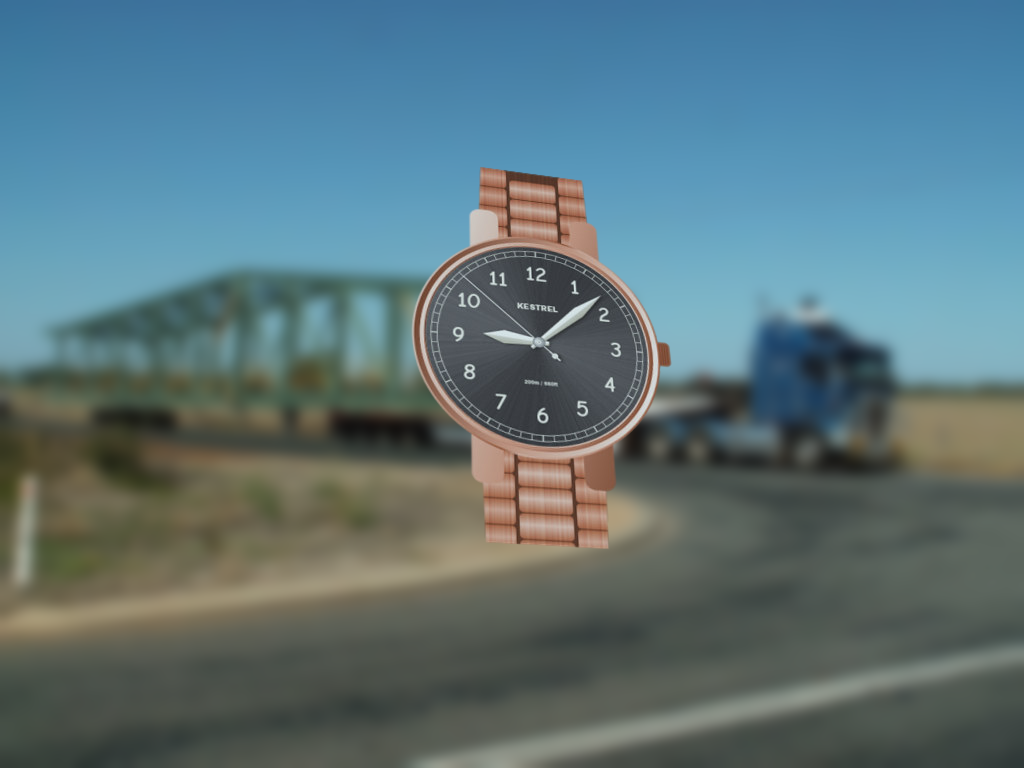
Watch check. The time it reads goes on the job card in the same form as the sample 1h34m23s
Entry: 9h07m52s
